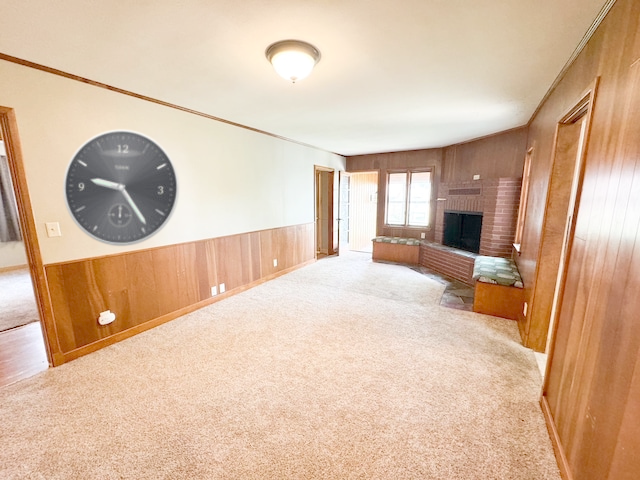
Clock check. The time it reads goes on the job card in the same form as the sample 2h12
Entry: 9h24
